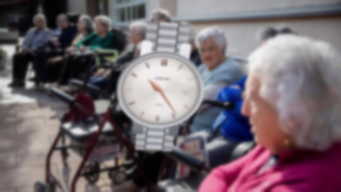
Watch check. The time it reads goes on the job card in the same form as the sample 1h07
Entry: 10h24
